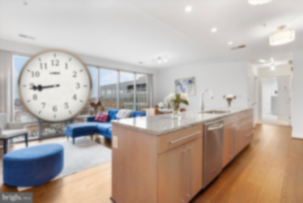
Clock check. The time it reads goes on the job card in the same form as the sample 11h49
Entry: 8h44
